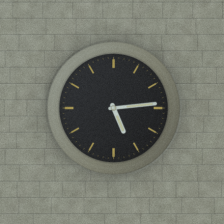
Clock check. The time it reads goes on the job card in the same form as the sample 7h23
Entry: 5h14
